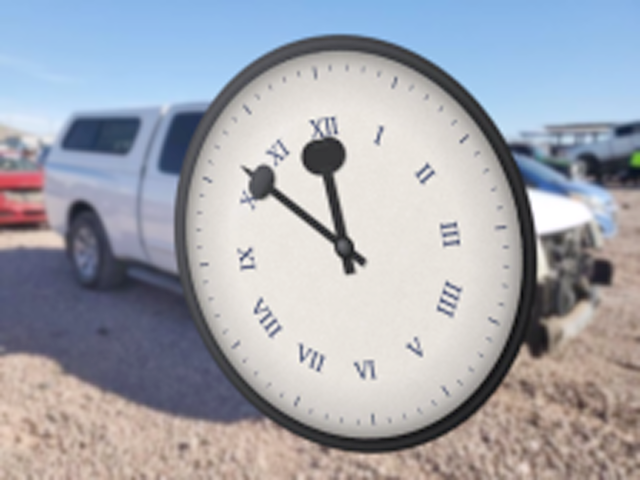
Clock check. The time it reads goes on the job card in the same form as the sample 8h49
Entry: 11h52
